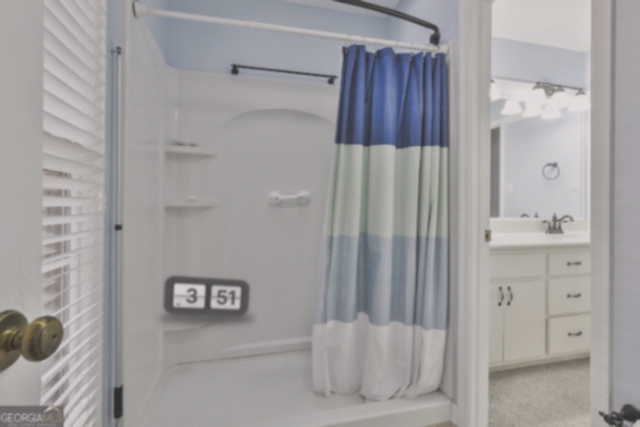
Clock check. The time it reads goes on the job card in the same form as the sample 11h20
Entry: 3h51
